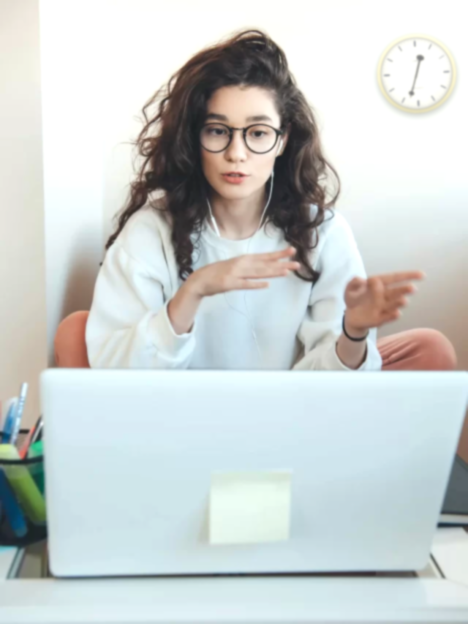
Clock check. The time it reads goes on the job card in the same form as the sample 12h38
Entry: 12h33
